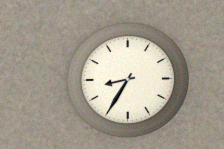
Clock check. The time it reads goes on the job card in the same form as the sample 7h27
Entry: 8h35
